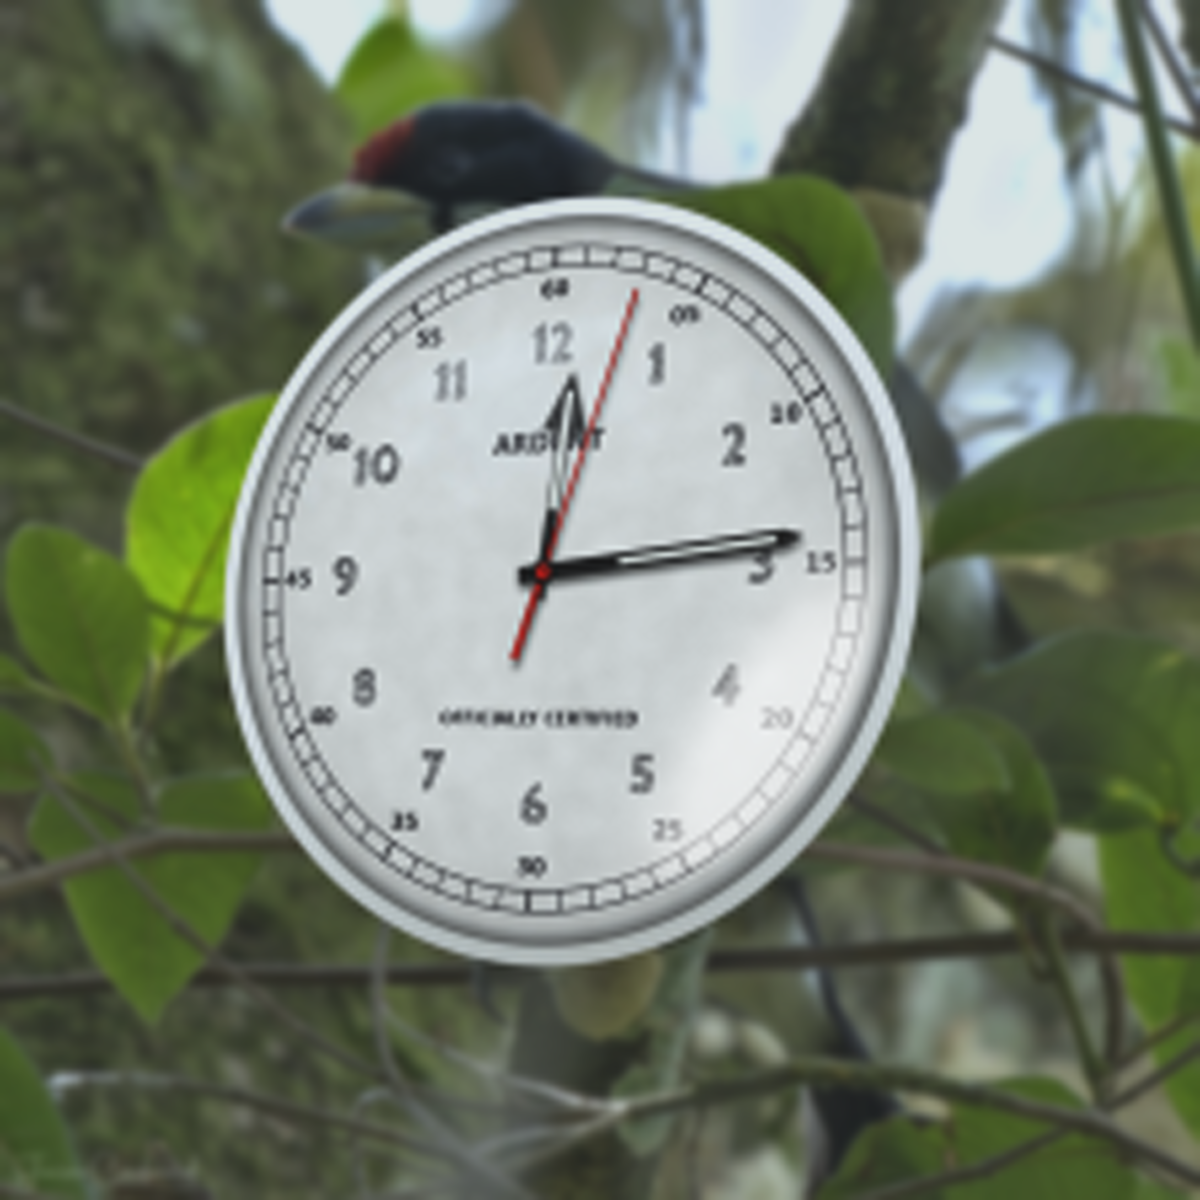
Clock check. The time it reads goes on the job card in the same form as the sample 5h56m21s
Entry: 12h14m03s
